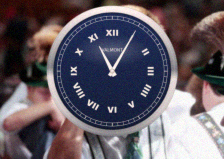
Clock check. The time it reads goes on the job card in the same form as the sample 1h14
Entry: 11h05
